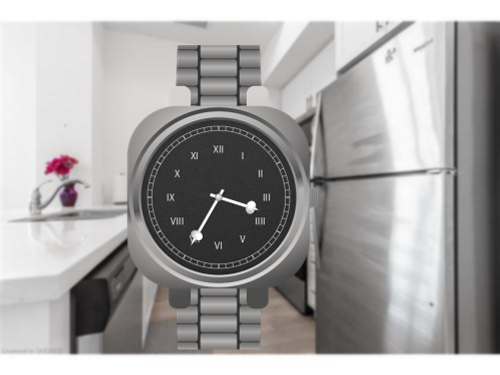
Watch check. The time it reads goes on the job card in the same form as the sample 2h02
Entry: 3h35
